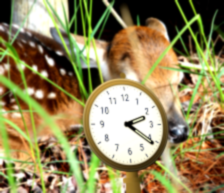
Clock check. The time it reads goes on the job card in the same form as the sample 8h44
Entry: 2h21
